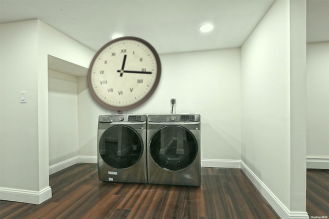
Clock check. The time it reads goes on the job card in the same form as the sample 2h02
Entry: 12h16
